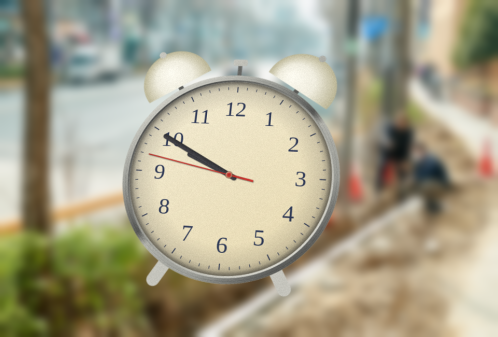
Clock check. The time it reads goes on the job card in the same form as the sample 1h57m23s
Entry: 9h49m47s
